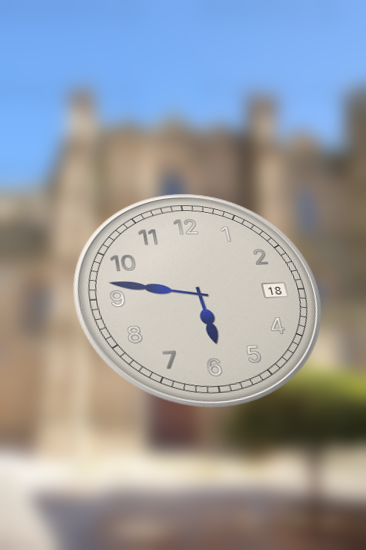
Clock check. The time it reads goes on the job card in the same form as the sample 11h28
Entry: 5h47
